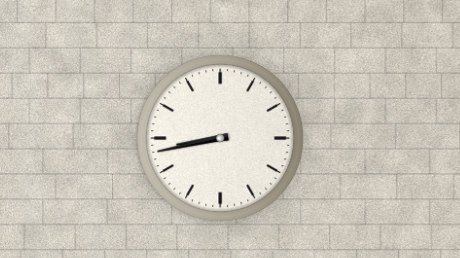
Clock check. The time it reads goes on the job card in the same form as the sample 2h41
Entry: 8h43
